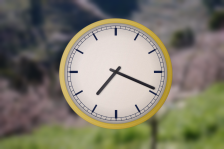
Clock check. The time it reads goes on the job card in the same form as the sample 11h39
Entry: 7h19
